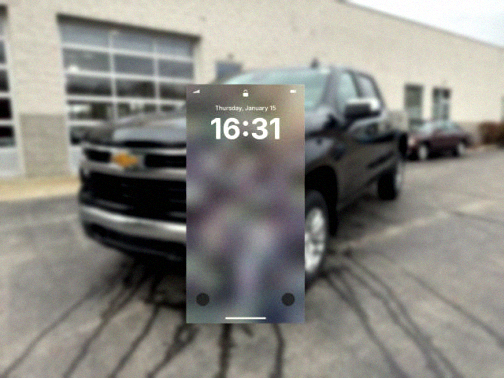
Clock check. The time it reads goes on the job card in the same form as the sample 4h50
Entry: 16h31
